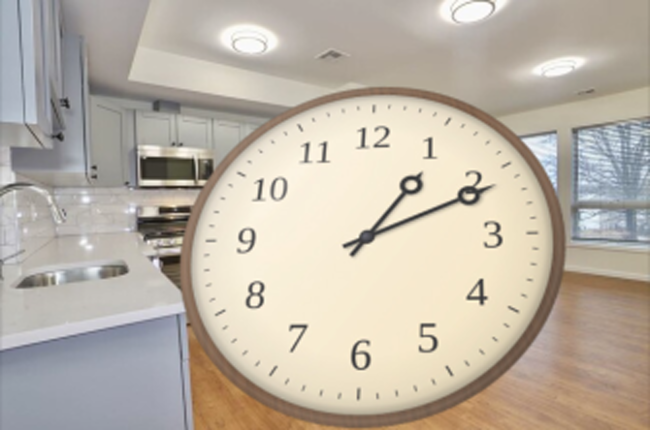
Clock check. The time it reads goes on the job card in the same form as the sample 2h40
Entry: 1h11
